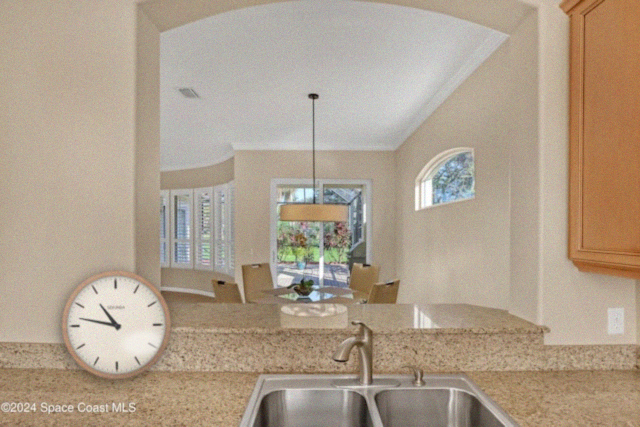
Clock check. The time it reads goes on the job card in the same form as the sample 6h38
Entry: 10h47
